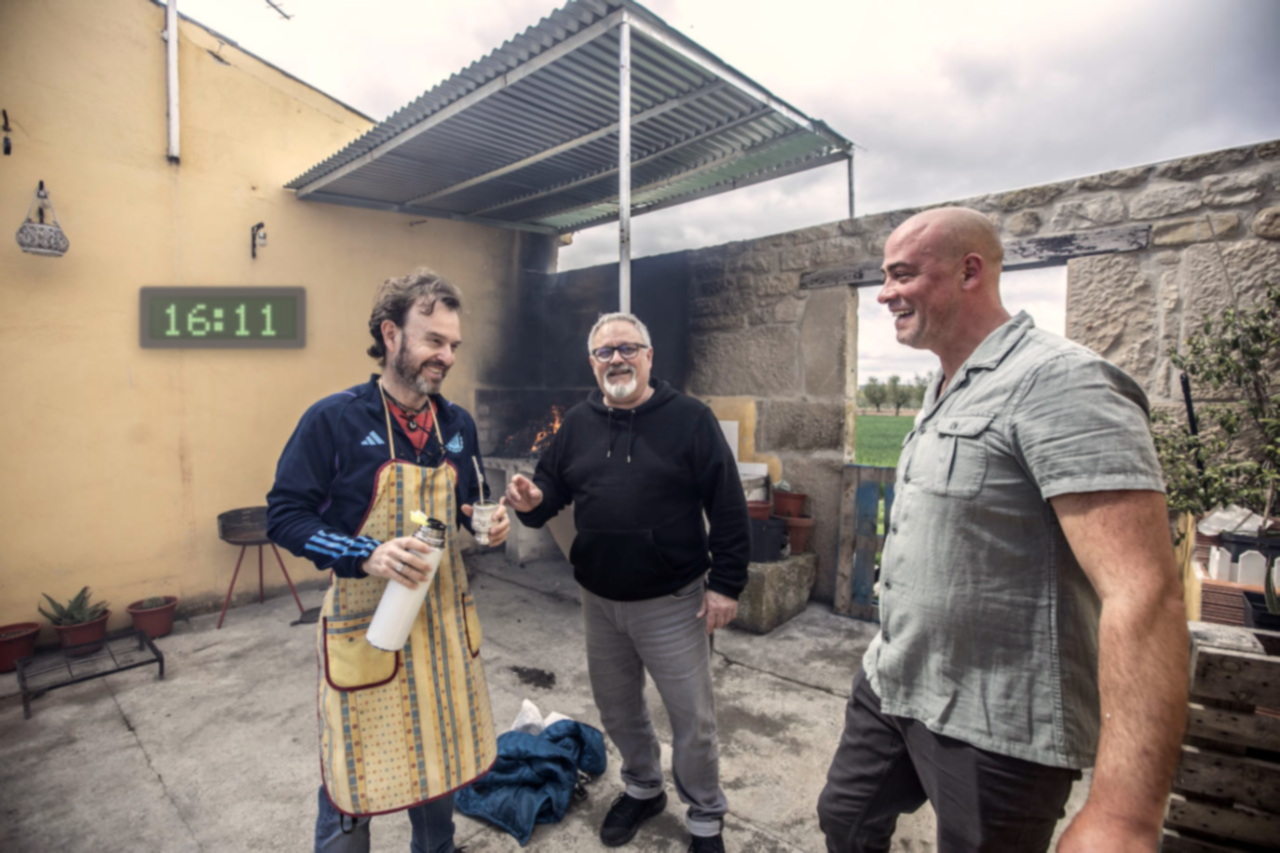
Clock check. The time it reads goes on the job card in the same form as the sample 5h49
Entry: 16h11
